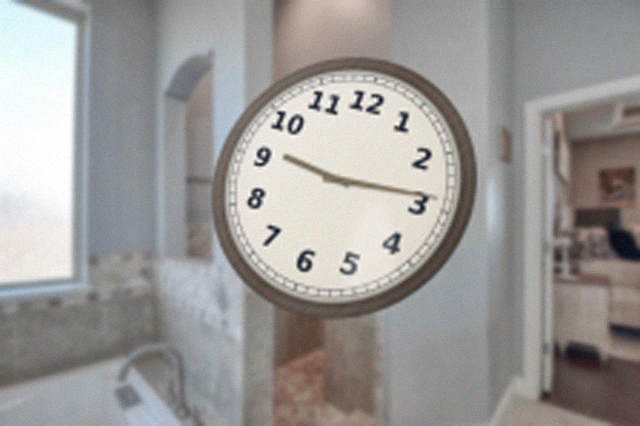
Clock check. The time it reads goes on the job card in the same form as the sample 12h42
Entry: 9h14
